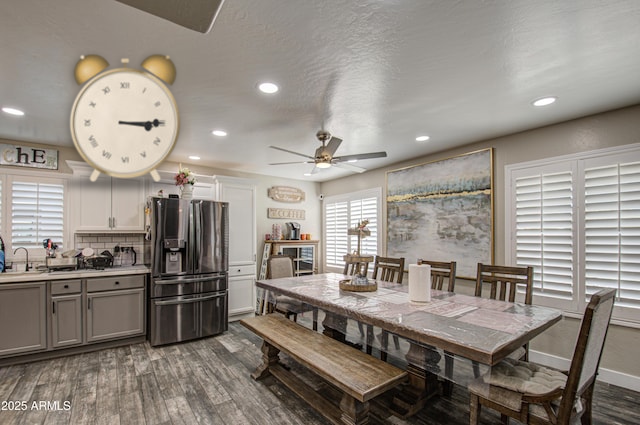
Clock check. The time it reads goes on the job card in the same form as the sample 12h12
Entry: 3h15
